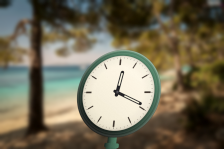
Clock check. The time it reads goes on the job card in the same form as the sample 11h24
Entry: 12h19
